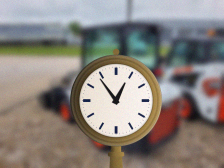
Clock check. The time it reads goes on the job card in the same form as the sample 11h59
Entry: 12h54
